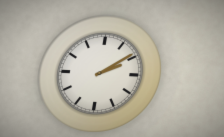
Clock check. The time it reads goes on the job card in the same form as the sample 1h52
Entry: 2h09
